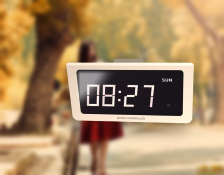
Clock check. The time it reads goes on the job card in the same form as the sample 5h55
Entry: 8h27
